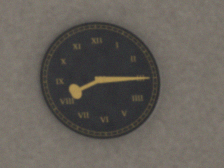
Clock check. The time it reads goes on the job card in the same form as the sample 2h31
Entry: 8h15
